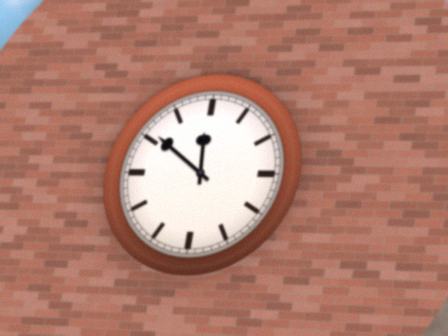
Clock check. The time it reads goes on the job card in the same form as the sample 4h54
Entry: 11h51
